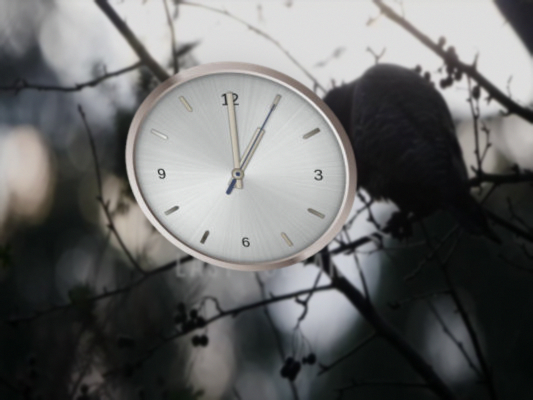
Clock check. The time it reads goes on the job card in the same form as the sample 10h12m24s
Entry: 1h00m05s
